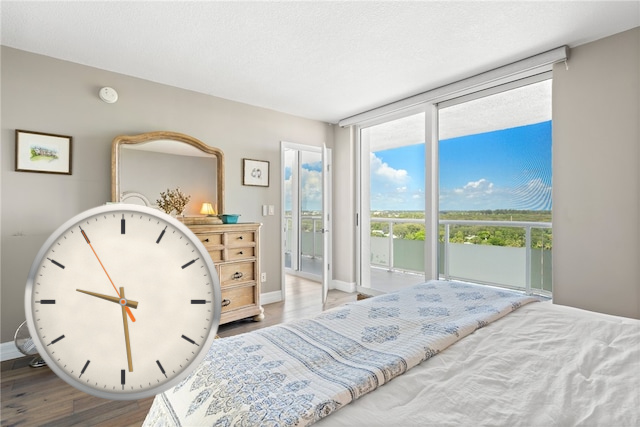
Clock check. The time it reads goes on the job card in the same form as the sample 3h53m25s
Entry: 9h28m55s
